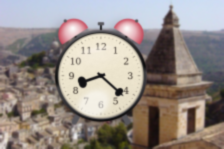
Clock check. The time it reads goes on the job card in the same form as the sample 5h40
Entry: 8h22
